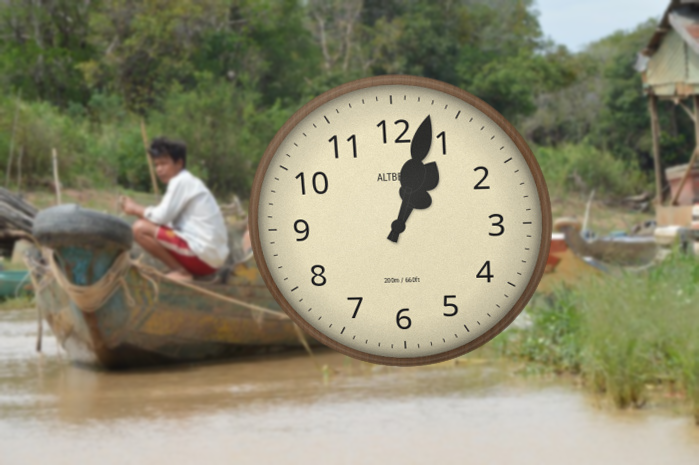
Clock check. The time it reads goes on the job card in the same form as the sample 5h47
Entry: 1h03
